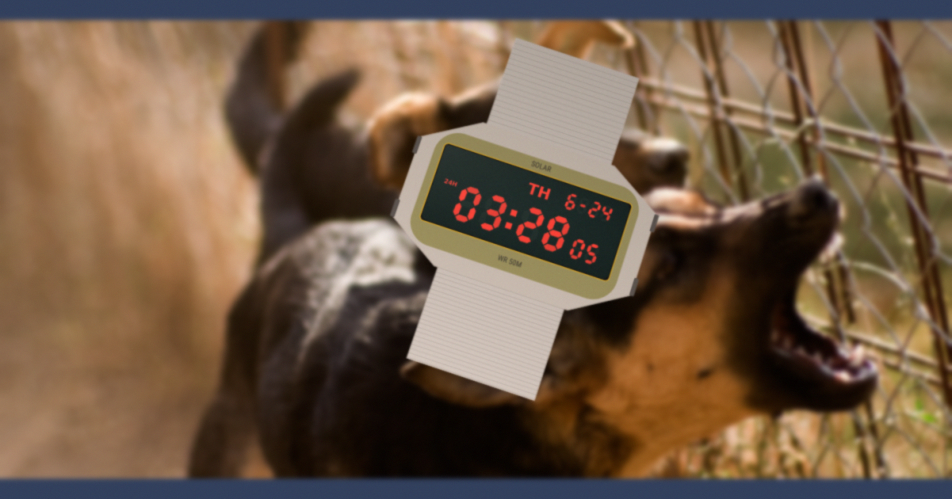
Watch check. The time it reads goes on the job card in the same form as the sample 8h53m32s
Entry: 3h28m05s
